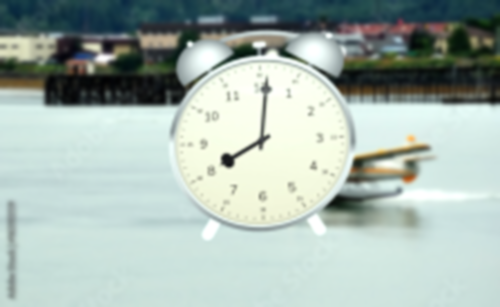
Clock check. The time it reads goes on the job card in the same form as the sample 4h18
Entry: 8h01
